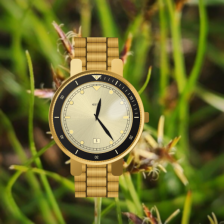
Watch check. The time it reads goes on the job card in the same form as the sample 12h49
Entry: 12h24
